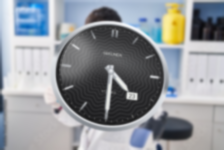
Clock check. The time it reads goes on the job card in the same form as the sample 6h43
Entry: 4h30
